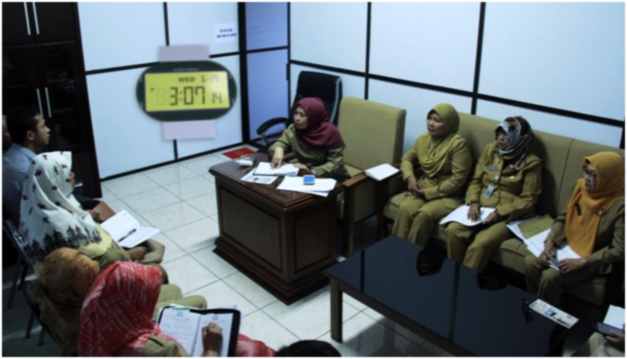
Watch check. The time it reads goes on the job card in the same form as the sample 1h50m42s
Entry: 3h07m14s
